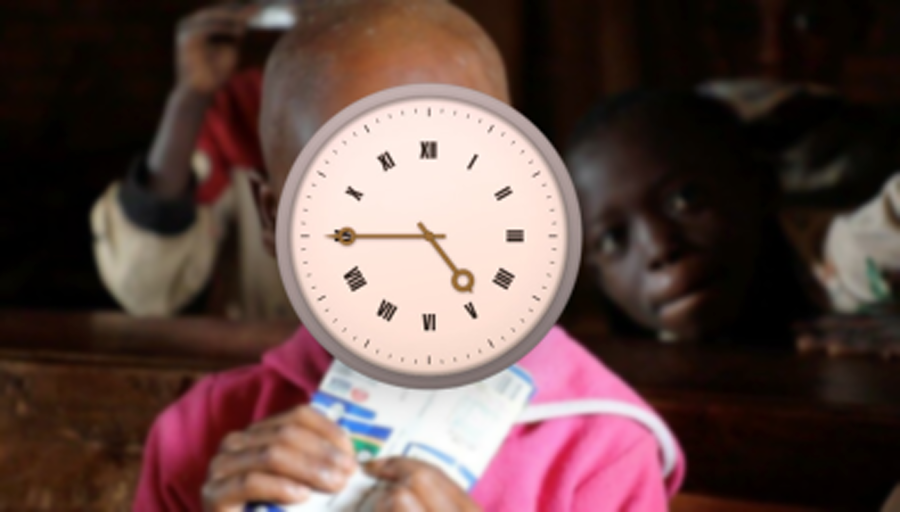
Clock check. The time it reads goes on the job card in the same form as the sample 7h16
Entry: 4h45
